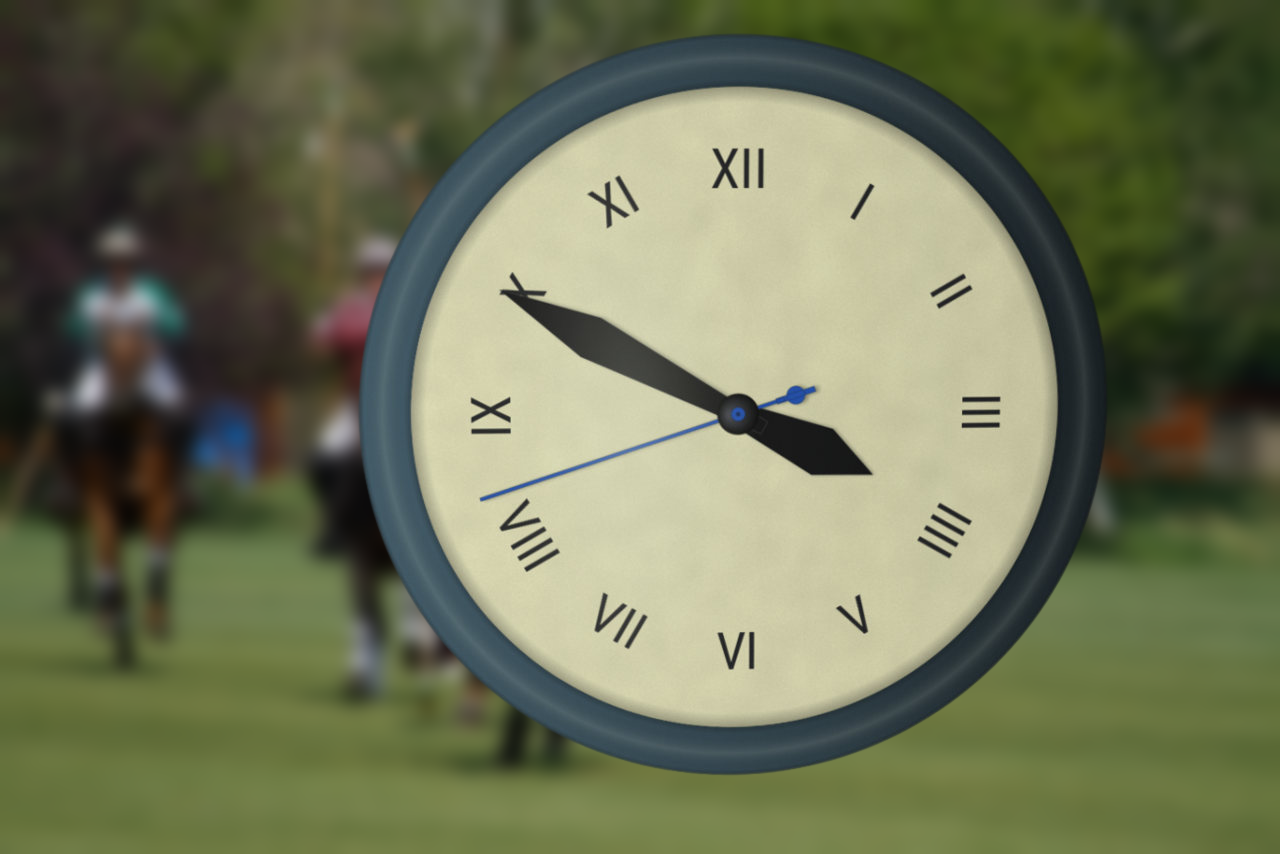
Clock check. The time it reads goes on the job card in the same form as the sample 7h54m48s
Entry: 3h49m42s
